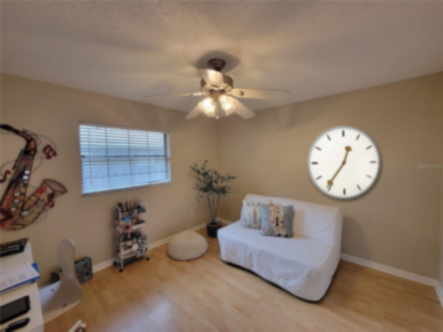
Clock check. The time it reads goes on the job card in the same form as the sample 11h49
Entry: 12h36
